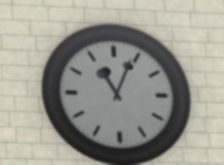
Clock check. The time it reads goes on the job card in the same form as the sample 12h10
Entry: 11h04
